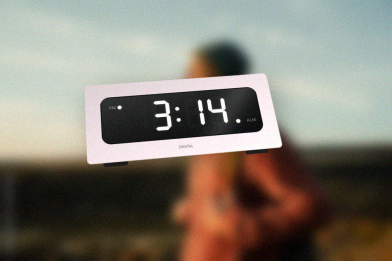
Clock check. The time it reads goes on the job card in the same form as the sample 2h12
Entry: 3h14
